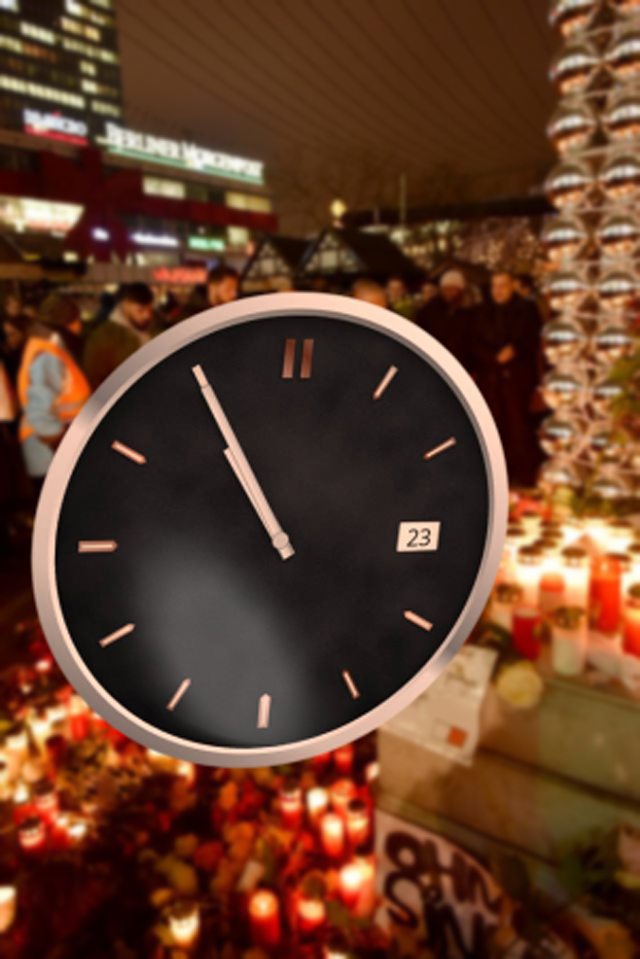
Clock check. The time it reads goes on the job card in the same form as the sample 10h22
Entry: 10h55
